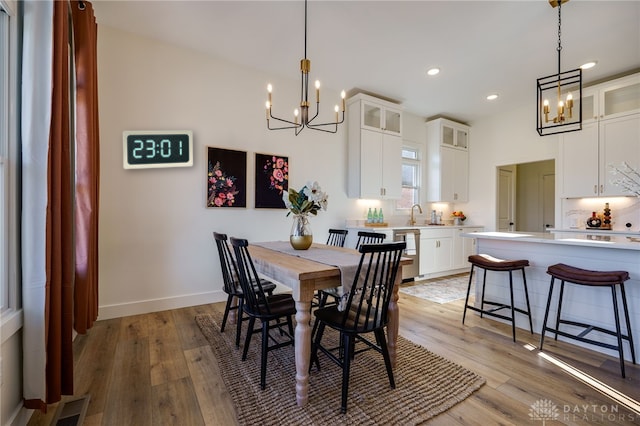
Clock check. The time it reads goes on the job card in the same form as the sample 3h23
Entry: 23h01
